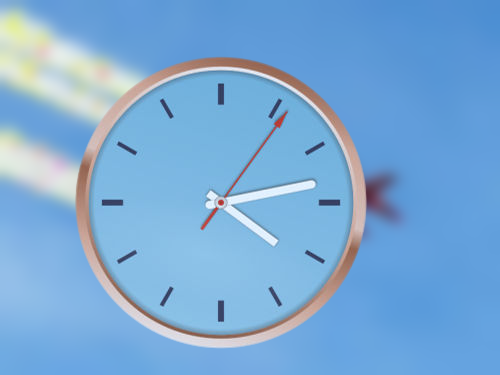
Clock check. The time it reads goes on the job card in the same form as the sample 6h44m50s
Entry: 4h13m06s
